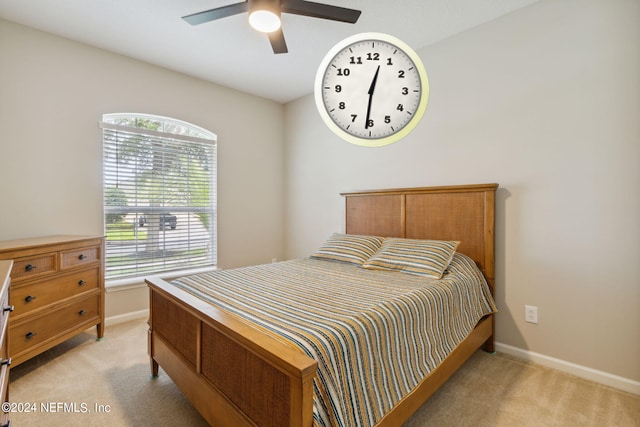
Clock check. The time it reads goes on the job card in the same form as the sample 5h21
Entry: 12h31
